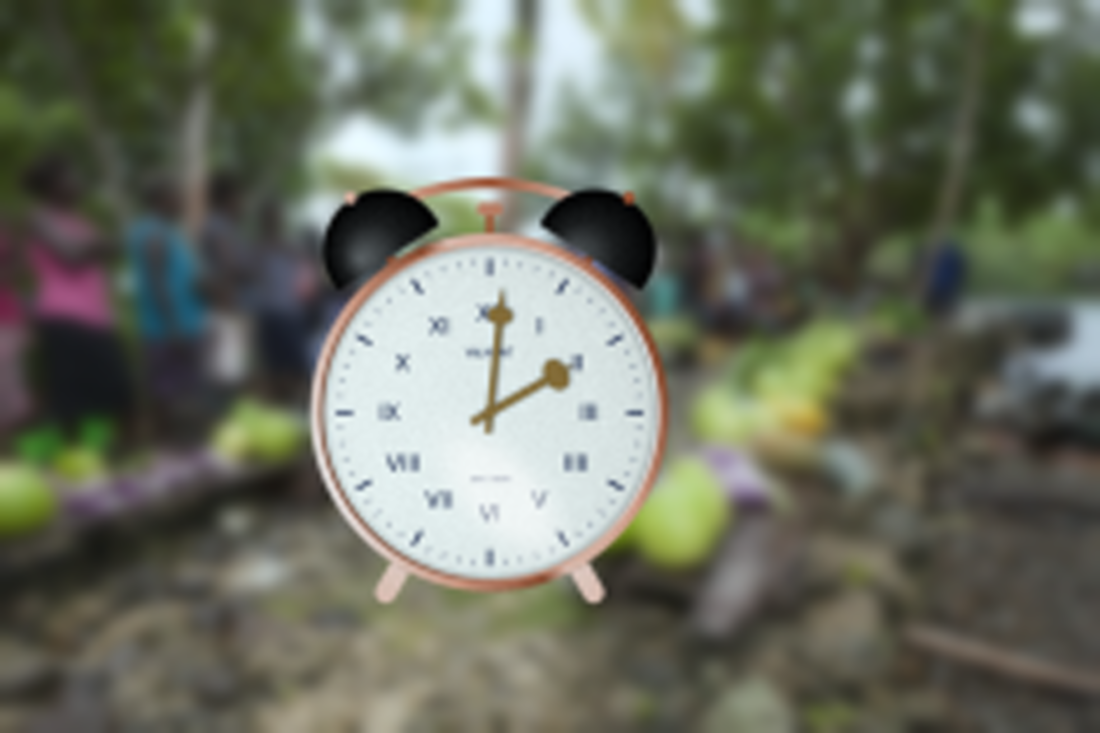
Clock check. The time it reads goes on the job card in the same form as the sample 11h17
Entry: 2h01
